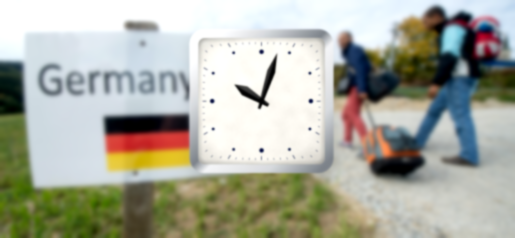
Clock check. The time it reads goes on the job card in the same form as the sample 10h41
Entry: 10h03
